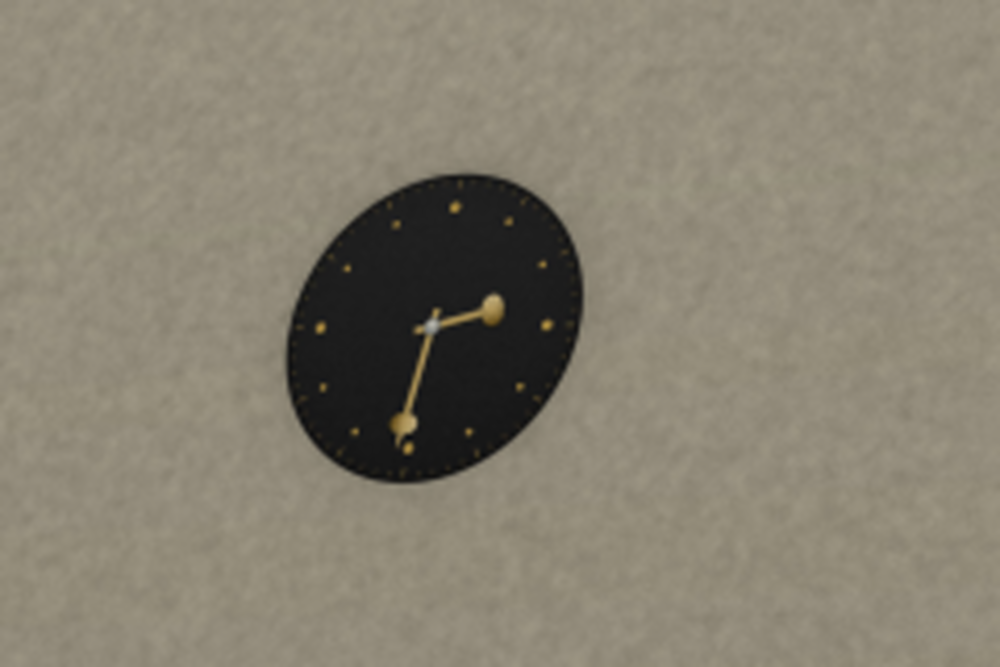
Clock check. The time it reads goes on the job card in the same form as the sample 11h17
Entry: 2h31
